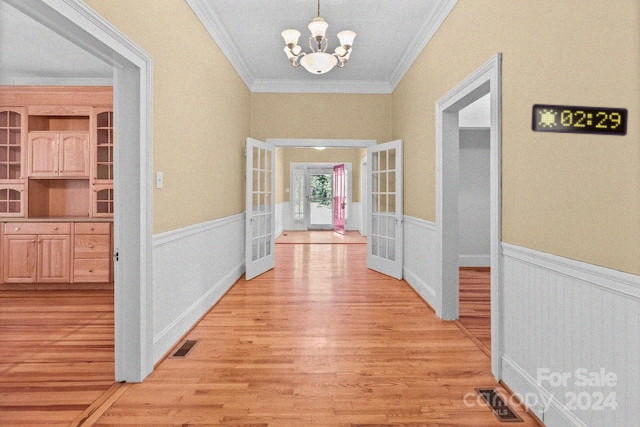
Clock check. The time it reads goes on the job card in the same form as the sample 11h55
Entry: 2h29
